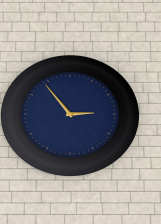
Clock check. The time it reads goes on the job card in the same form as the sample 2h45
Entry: 2h54
